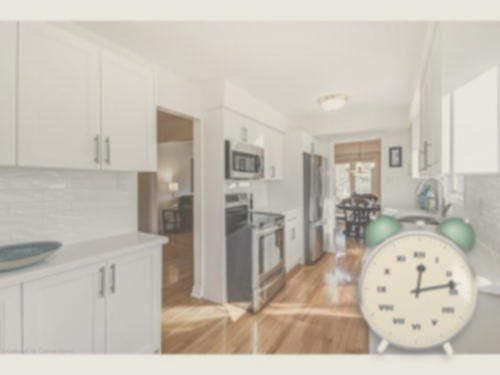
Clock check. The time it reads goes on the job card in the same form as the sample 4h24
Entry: 12h13
